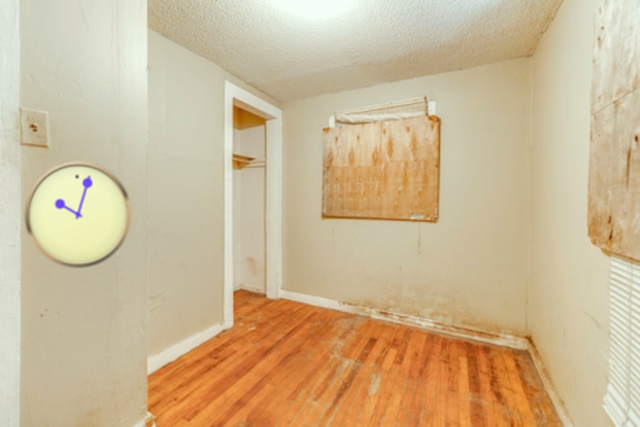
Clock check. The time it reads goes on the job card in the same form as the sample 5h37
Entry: 10h03
